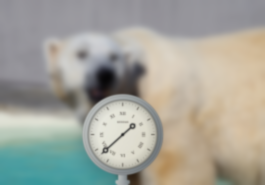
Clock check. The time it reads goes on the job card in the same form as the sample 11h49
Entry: 1h38
